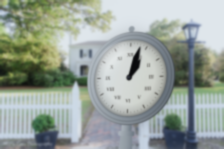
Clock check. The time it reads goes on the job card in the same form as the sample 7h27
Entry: 1h03
